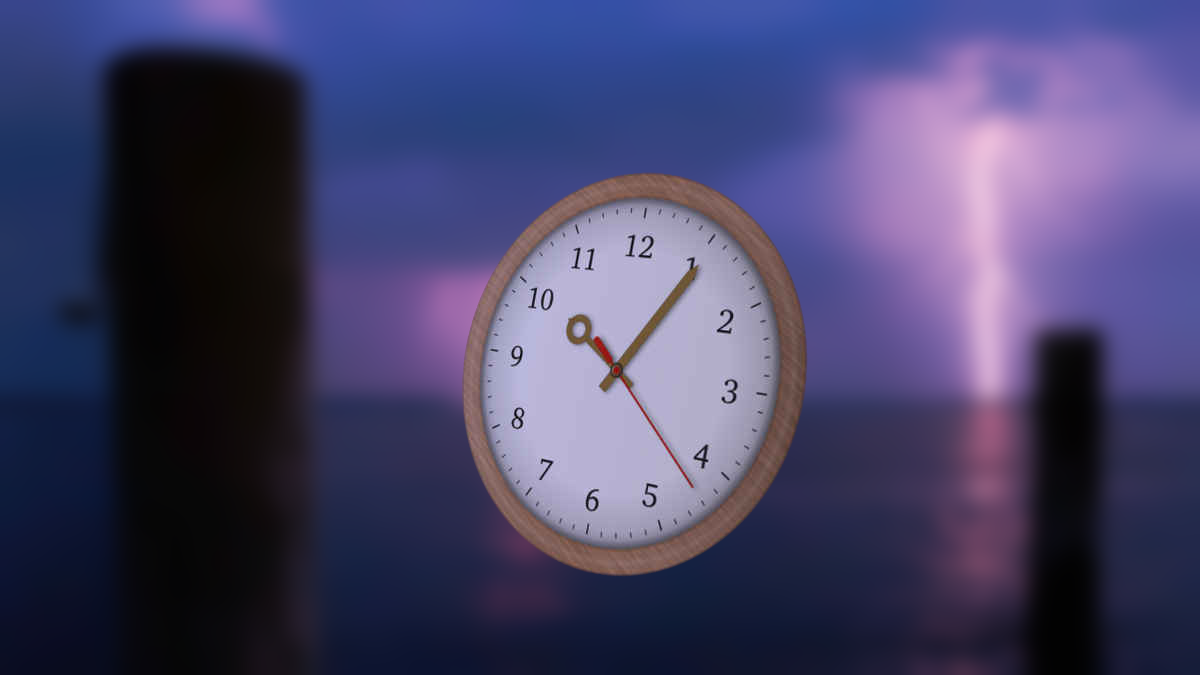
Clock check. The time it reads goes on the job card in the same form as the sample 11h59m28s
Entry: 10h05m22s
